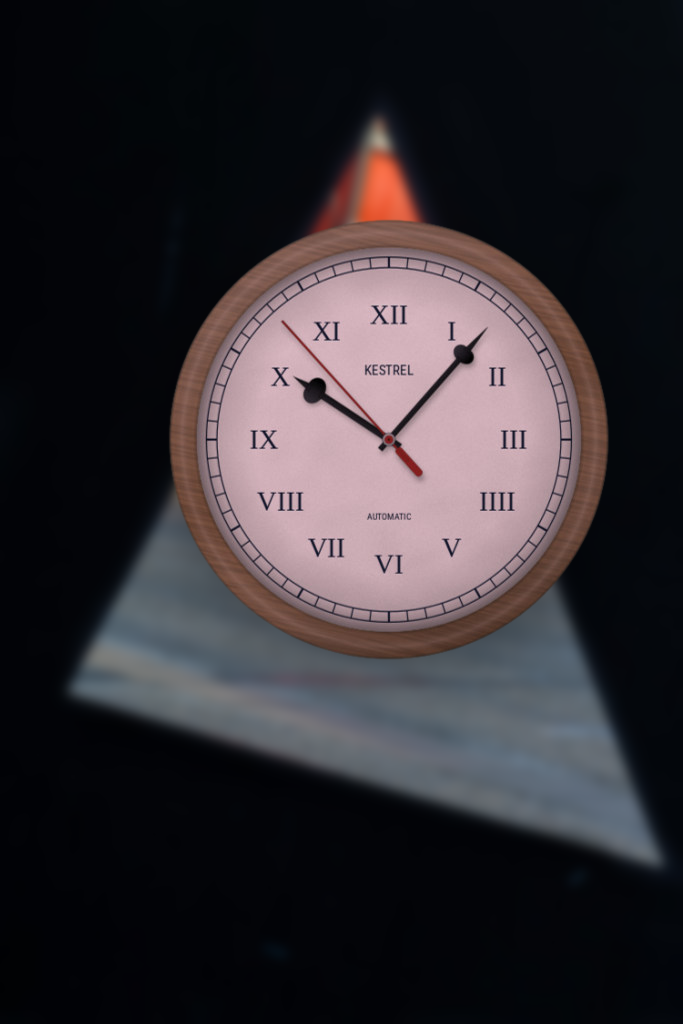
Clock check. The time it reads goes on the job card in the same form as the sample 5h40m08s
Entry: 10h06m53s
